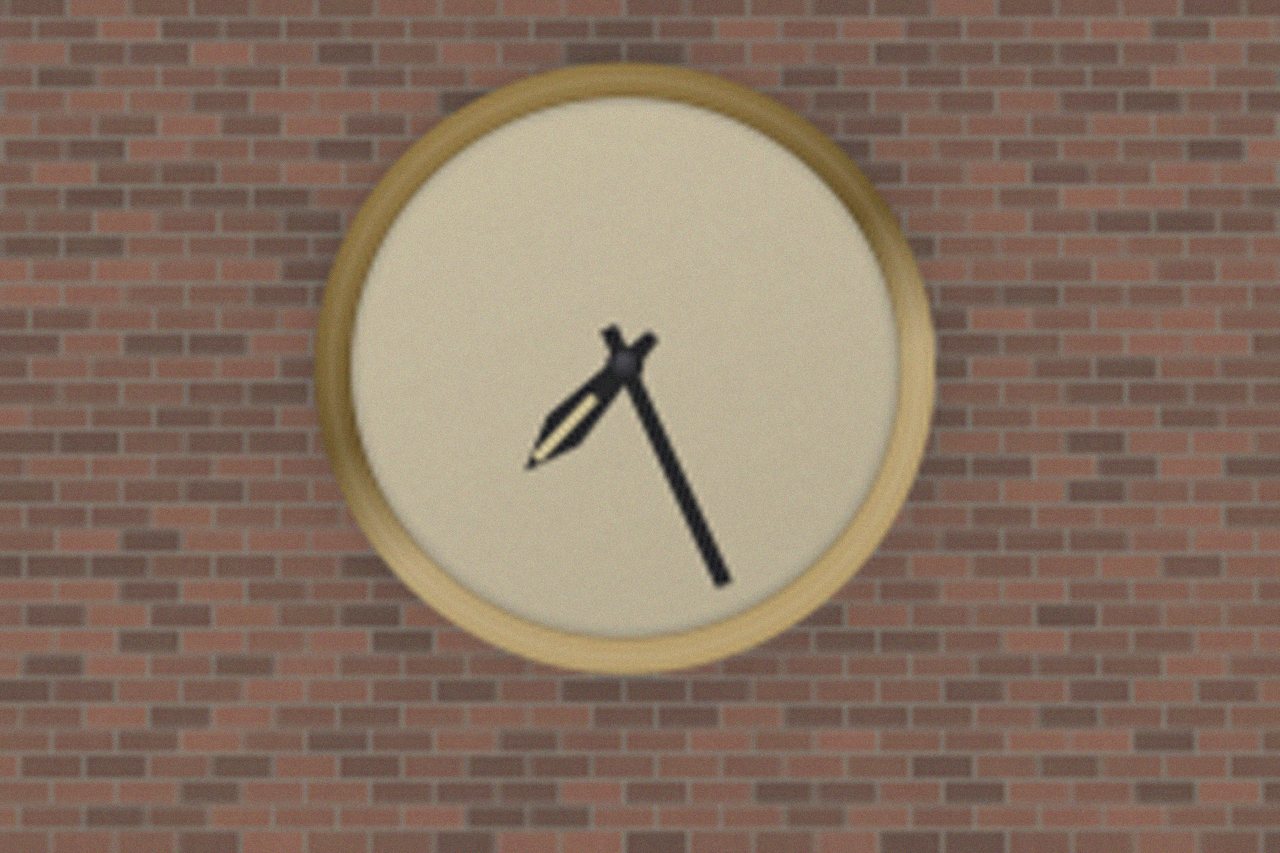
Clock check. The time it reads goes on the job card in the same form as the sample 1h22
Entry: 7h26
